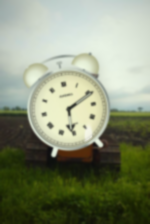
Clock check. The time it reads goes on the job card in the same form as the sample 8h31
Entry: 6h11
